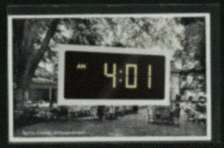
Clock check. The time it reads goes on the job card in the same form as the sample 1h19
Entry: 4h01
